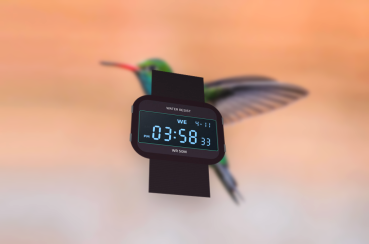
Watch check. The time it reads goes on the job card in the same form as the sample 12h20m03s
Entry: 3h58m33s
